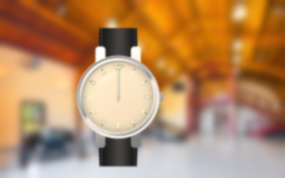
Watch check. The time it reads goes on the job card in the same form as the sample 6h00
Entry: 12h00
